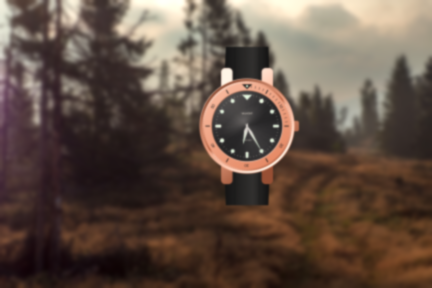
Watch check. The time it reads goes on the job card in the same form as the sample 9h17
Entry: 6h25
